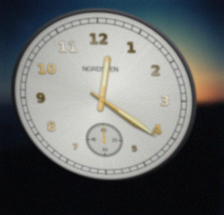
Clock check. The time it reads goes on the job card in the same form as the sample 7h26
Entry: 12h21
